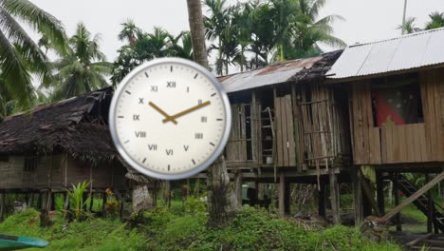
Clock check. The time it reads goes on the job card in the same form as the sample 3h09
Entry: 10h11
